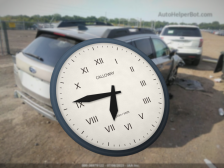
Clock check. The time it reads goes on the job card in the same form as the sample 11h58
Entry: 6h46
